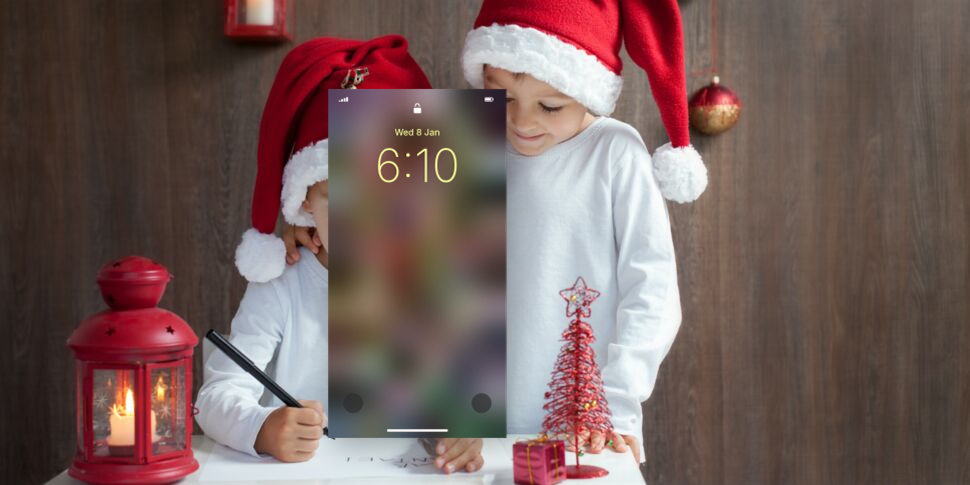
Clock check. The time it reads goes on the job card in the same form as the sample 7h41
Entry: 6h10
